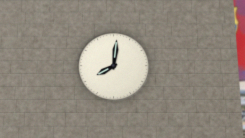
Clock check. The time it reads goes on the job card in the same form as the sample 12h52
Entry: 8h01
